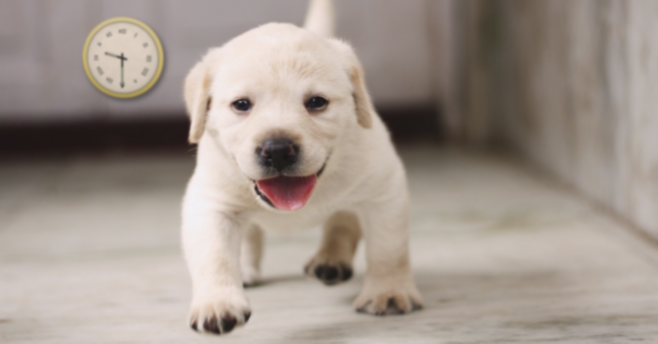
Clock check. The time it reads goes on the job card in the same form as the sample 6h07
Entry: 9h30
